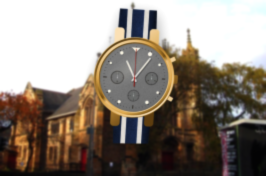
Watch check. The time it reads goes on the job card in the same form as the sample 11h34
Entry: 11h06
